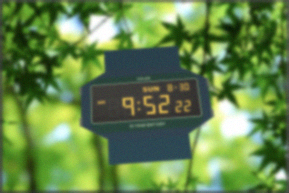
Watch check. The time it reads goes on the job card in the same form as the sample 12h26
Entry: 9h52
